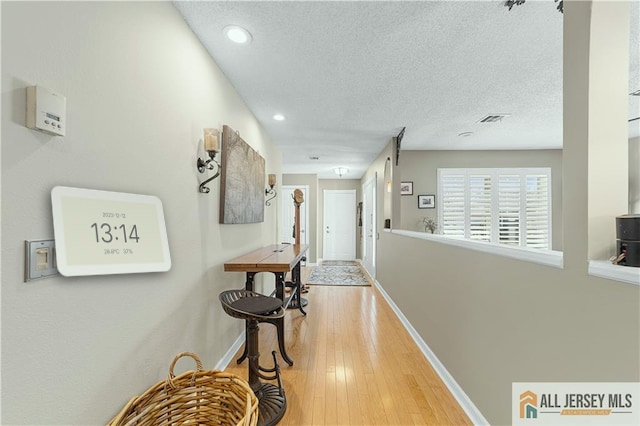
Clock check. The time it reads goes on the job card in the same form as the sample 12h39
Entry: 13h14
